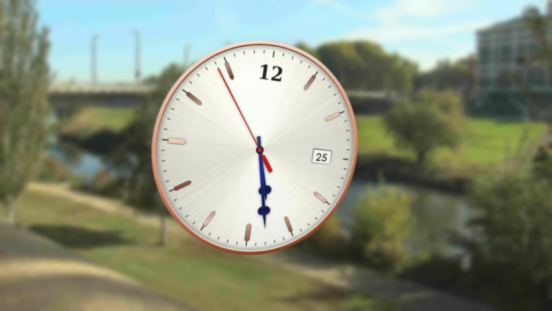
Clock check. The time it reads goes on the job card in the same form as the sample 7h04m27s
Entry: 5h27m54s
